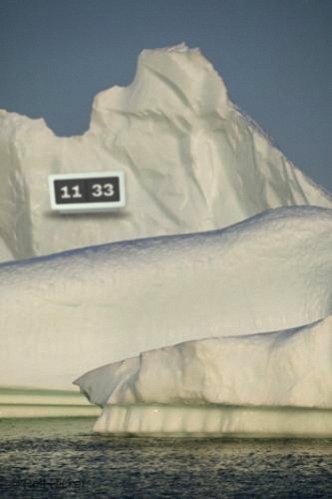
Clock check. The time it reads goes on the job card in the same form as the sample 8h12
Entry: 11h33
